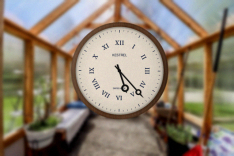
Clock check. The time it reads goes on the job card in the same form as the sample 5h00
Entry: 5h23
